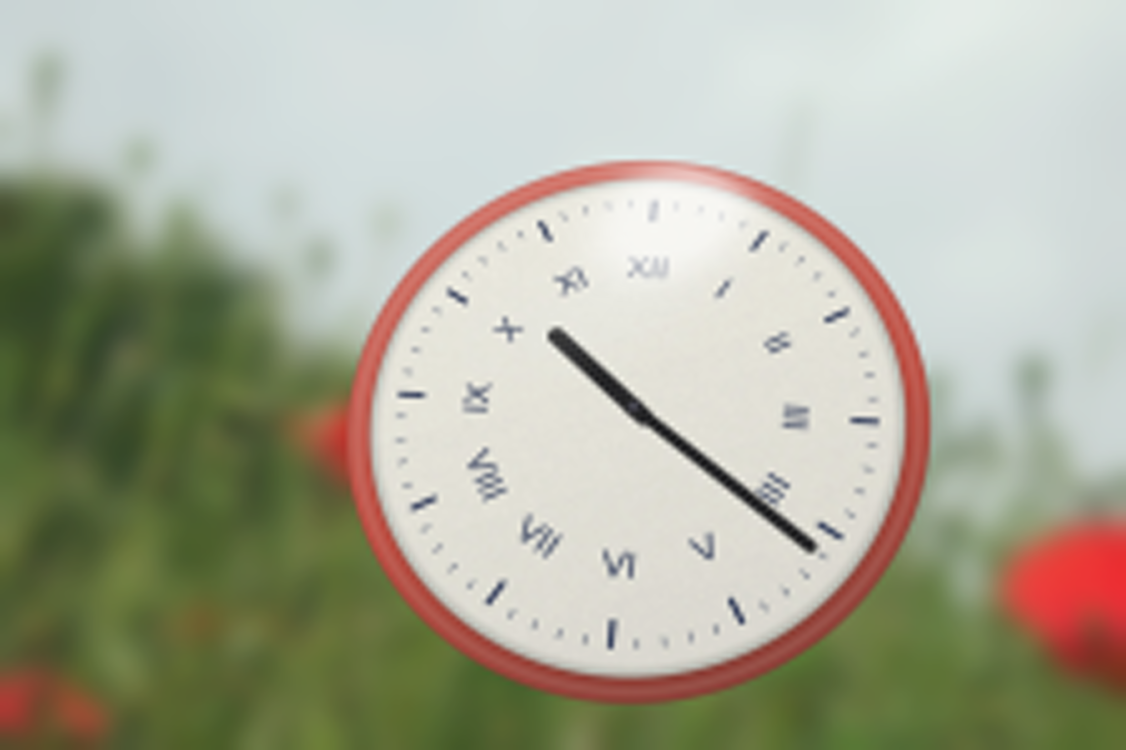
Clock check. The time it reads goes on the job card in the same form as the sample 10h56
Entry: 10h21
